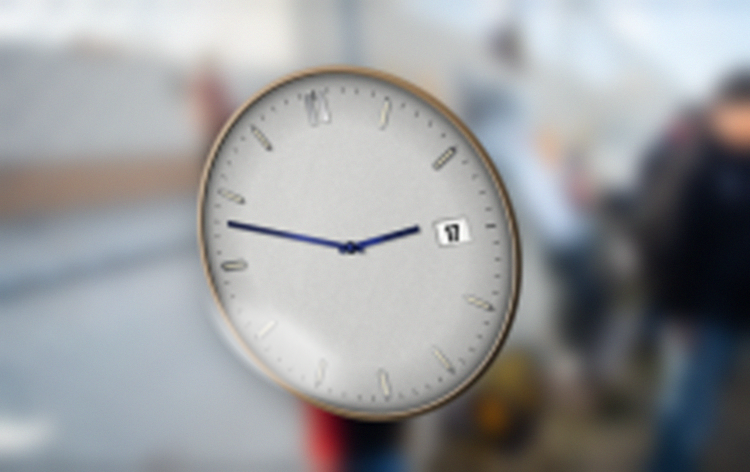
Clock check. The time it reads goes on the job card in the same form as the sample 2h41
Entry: 2h48
